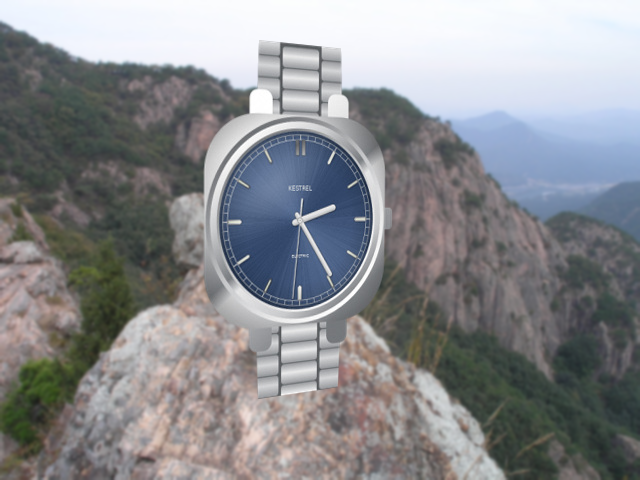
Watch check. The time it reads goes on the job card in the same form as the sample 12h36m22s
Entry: 2h24m31s
